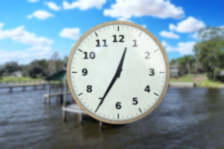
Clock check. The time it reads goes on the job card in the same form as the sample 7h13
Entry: 12h35
